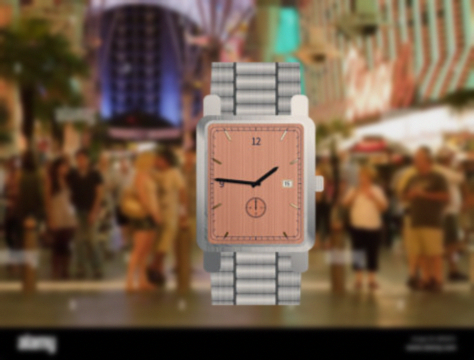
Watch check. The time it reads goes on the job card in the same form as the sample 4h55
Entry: 1h46
